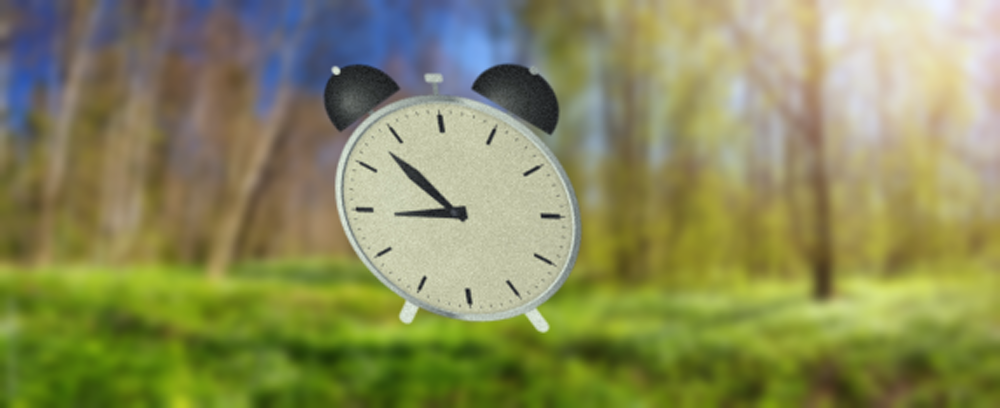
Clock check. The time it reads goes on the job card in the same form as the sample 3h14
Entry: 8h53
